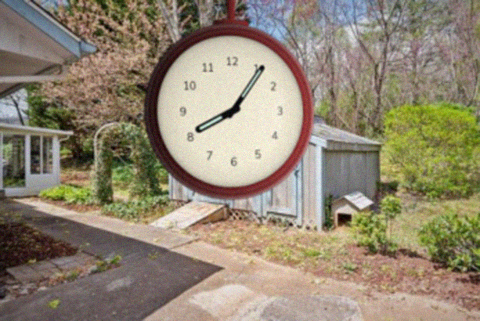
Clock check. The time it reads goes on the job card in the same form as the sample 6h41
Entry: 8h06
